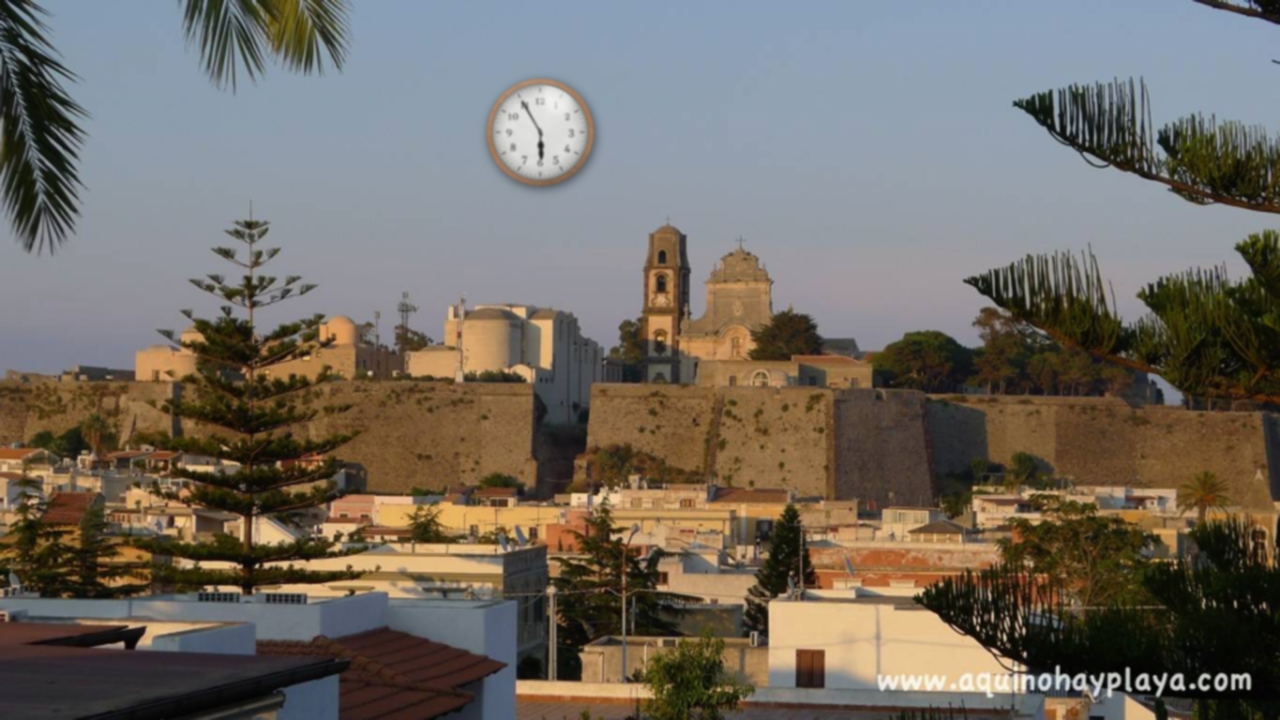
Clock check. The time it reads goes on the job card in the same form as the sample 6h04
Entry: 5h55
